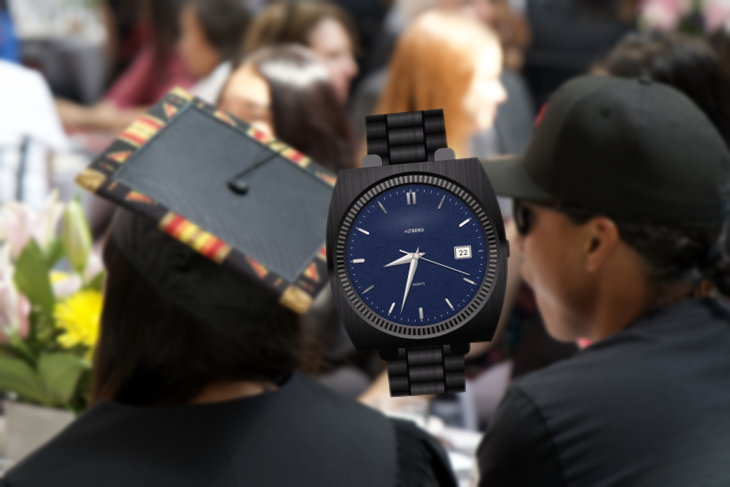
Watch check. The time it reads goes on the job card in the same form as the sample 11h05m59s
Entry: 8h33m19s
